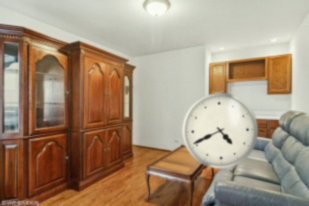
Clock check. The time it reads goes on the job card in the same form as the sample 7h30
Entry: 4h41
